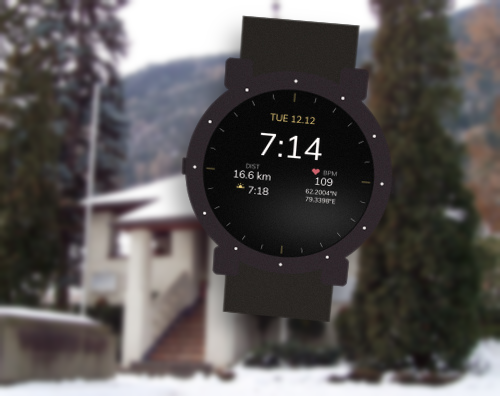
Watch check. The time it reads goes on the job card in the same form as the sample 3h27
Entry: 7h14
